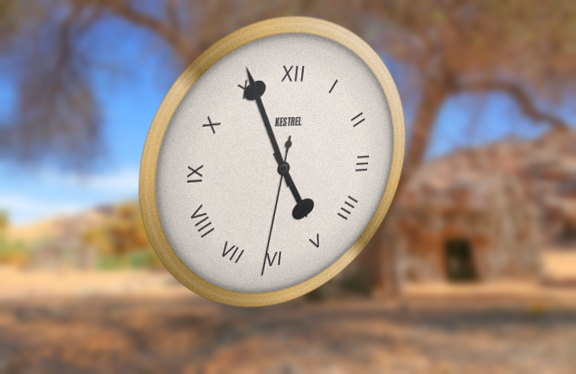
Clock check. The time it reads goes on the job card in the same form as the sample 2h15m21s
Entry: 4h55m31s
